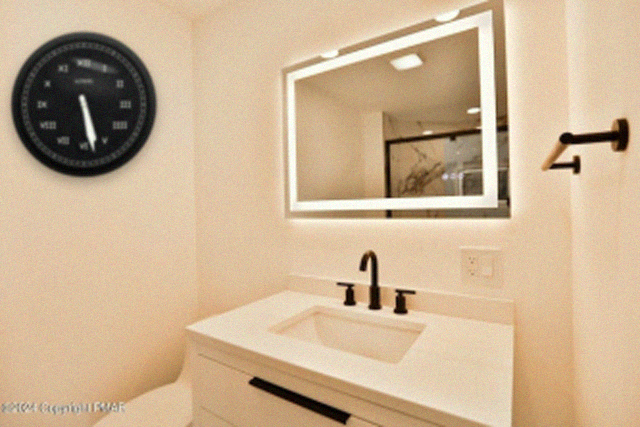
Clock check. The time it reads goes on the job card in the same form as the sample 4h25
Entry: 5h28
